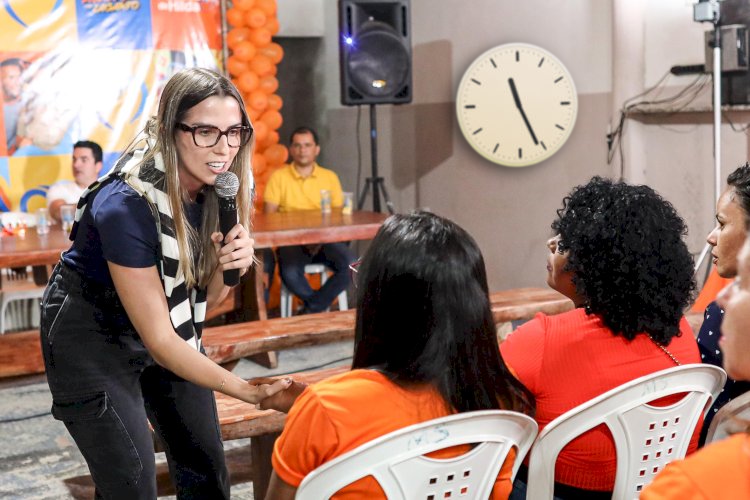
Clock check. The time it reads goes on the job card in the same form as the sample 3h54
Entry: 11h26
